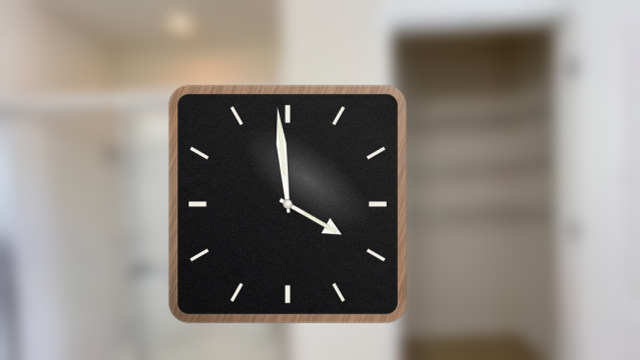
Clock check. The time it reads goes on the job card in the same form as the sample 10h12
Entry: 3h59
